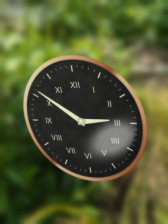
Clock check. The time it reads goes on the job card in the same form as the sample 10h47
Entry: 2h51
